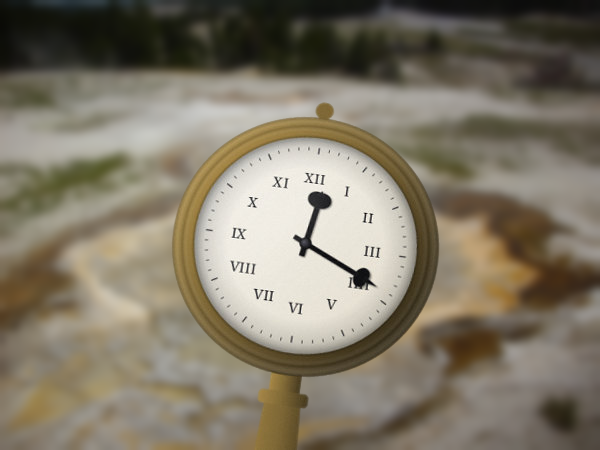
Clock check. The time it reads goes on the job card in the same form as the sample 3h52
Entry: 12h19
